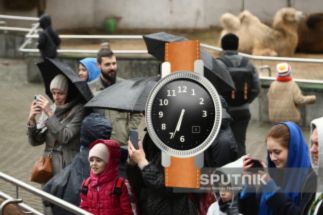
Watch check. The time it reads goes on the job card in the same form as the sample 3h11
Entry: 6h34
